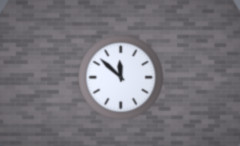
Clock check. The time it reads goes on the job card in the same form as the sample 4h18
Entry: 11h52
